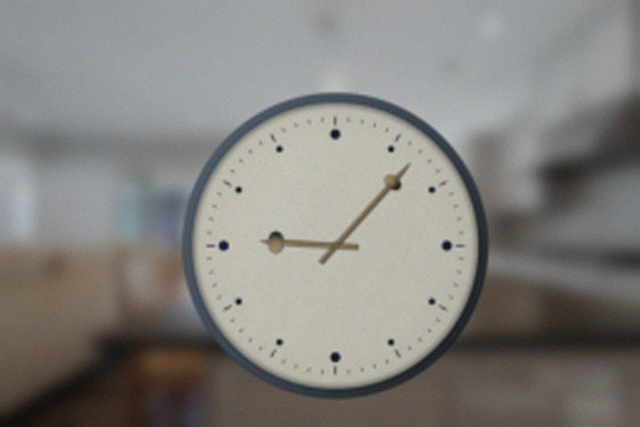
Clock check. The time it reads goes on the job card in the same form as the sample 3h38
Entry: 9h07
